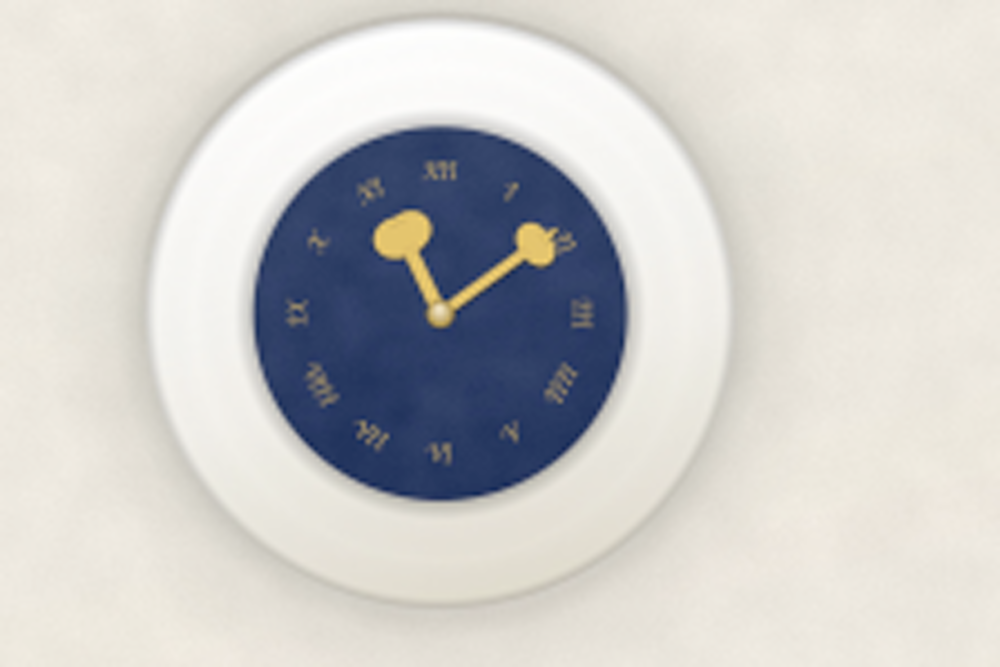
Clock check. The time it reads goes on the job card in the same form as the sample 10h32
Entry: 11h09
